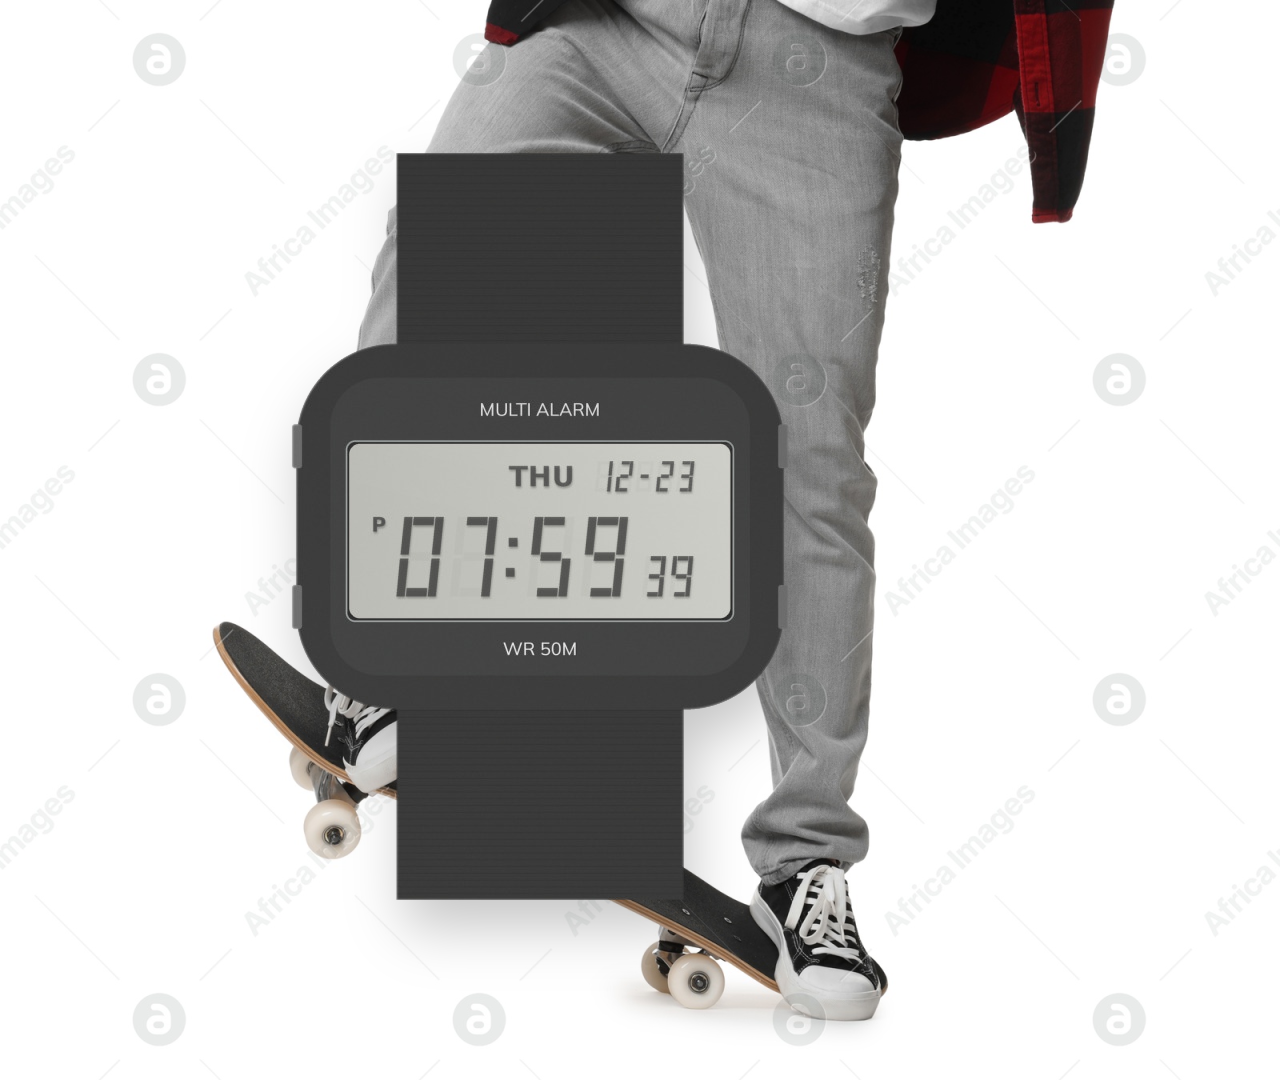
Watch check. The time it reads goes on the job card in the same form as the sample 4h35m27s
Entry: 7h59m39s
